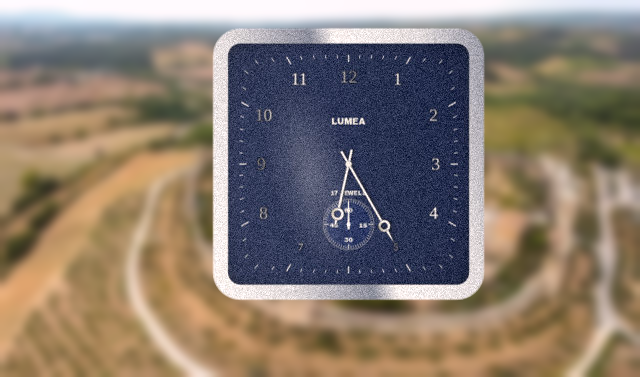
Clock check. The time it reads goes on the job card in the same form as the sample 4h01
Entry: 6h25
